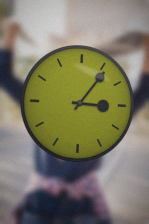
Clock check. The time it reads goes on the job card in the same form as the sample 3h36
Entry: 3h06
